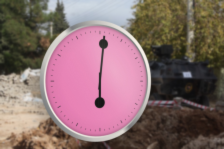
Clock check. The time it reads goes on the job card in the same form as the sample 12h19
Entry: 6h01
